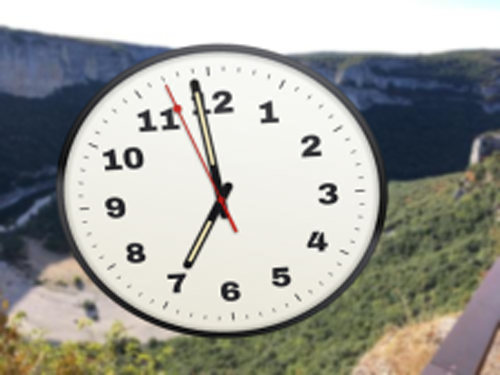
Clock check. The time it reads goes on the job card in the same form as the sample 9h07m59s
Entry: 6h58m57s
